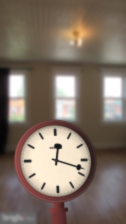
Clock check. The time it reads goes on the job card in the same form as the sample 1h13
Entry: 12h18
